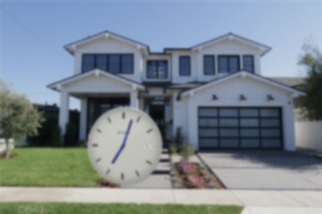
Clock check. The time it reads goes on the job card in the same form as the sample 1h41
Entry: 7h03
